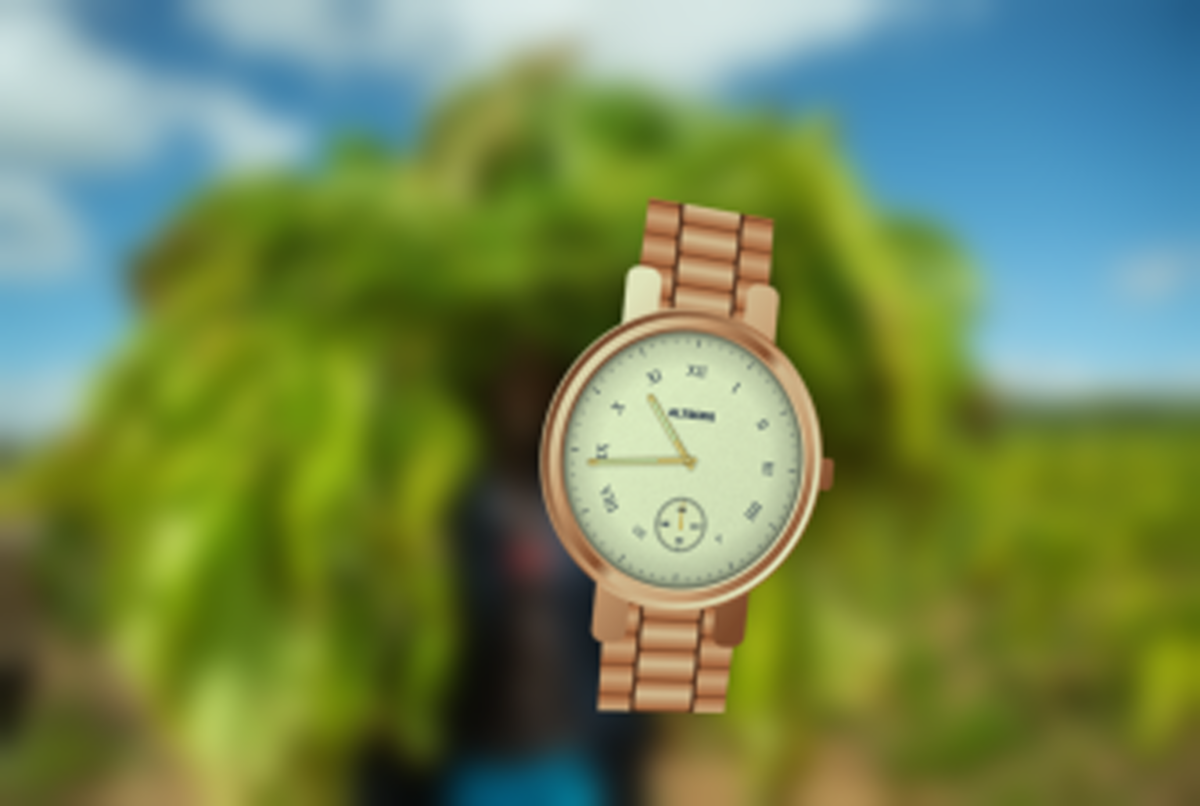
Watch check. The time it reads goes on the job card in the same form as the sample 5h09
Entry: 10h44
